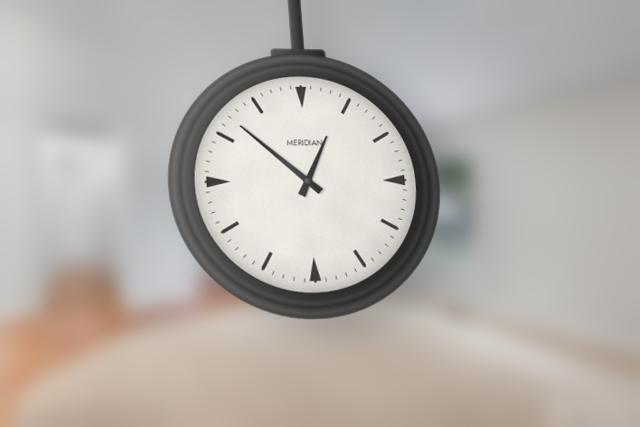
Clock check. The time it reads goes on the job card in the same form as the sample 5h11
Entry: 12h52
